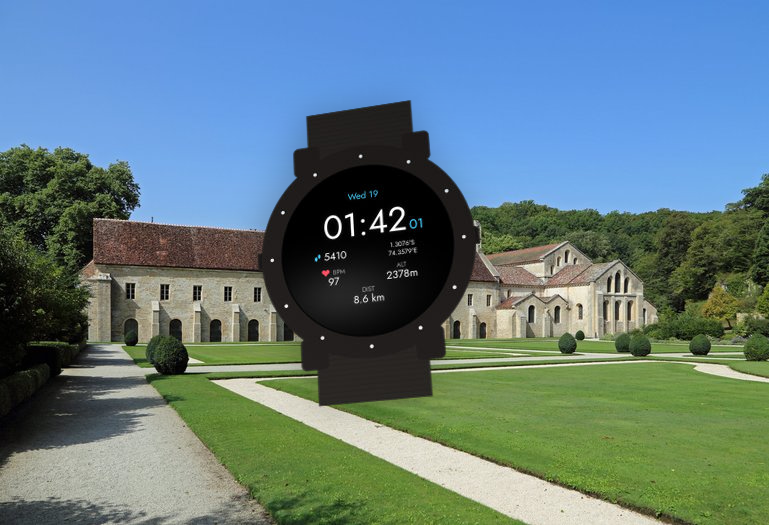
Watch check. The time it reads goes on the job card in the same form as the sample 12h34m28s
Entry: 1h42m01s
